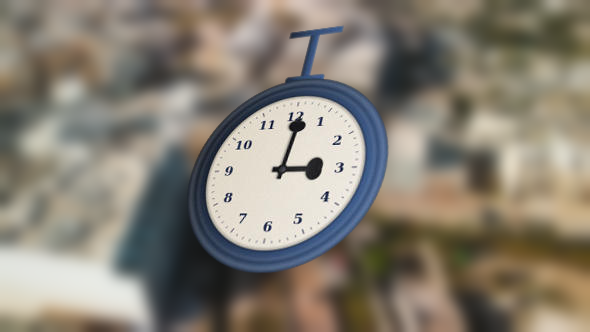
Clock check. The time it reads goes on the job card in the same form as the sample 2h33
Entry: 3h01
